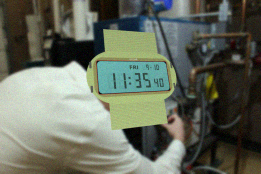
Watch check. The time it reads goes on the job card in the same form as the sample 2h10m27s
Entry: 11h35m40s
